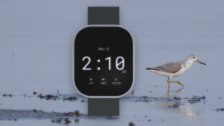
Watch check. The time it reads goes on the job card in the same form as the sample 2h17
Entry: 2h10
